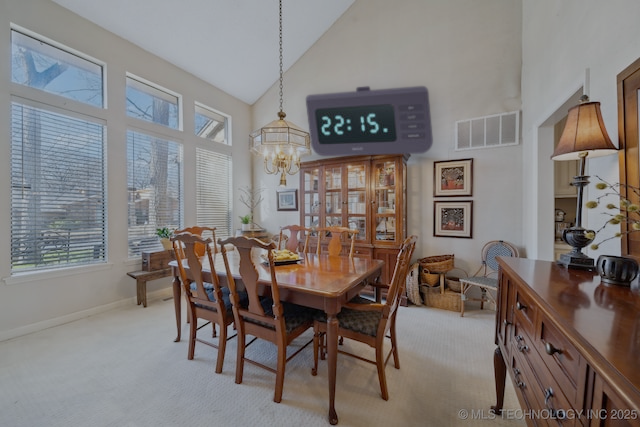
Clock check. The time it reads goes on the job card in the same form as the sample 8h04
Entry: 22h15
